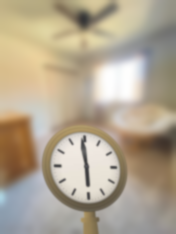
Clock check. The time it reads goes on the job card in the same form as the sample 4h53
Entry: 5h59
